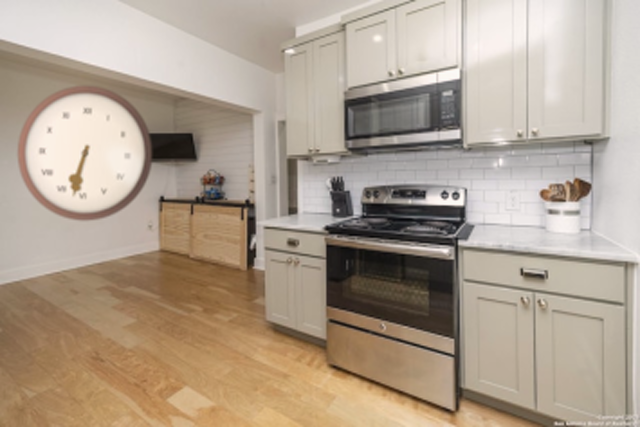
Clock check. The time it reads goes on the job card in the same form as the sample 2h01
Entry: 6h32
